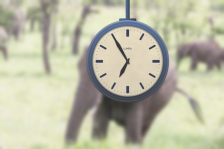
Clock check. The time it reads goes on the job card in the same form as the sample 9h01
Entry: 6h55
